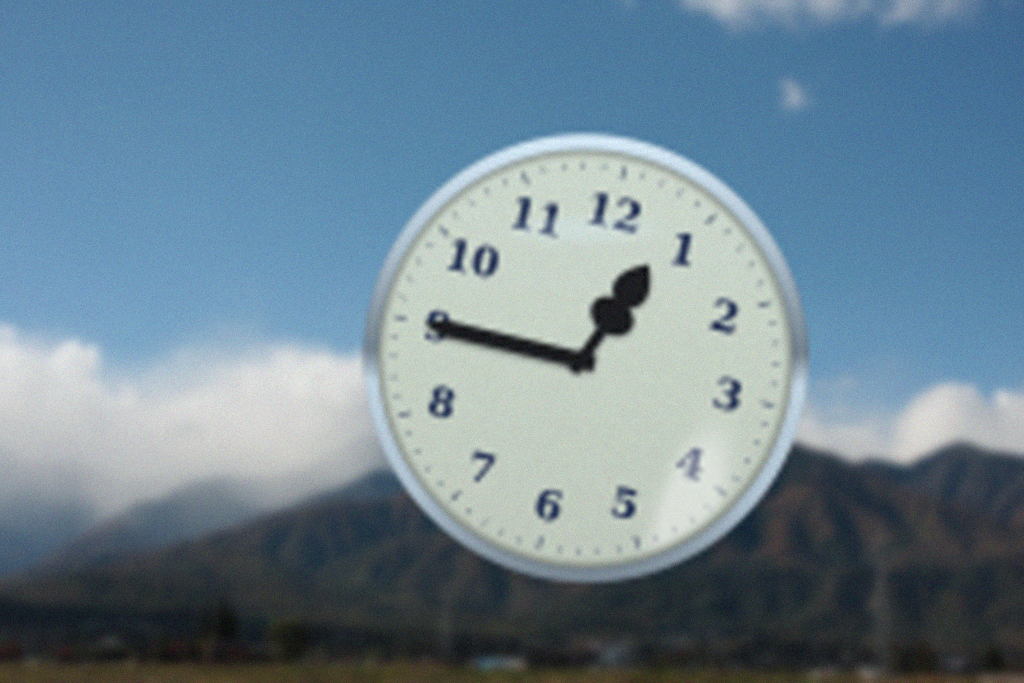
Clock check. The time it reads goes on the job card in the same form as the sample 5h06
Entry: 12h45
